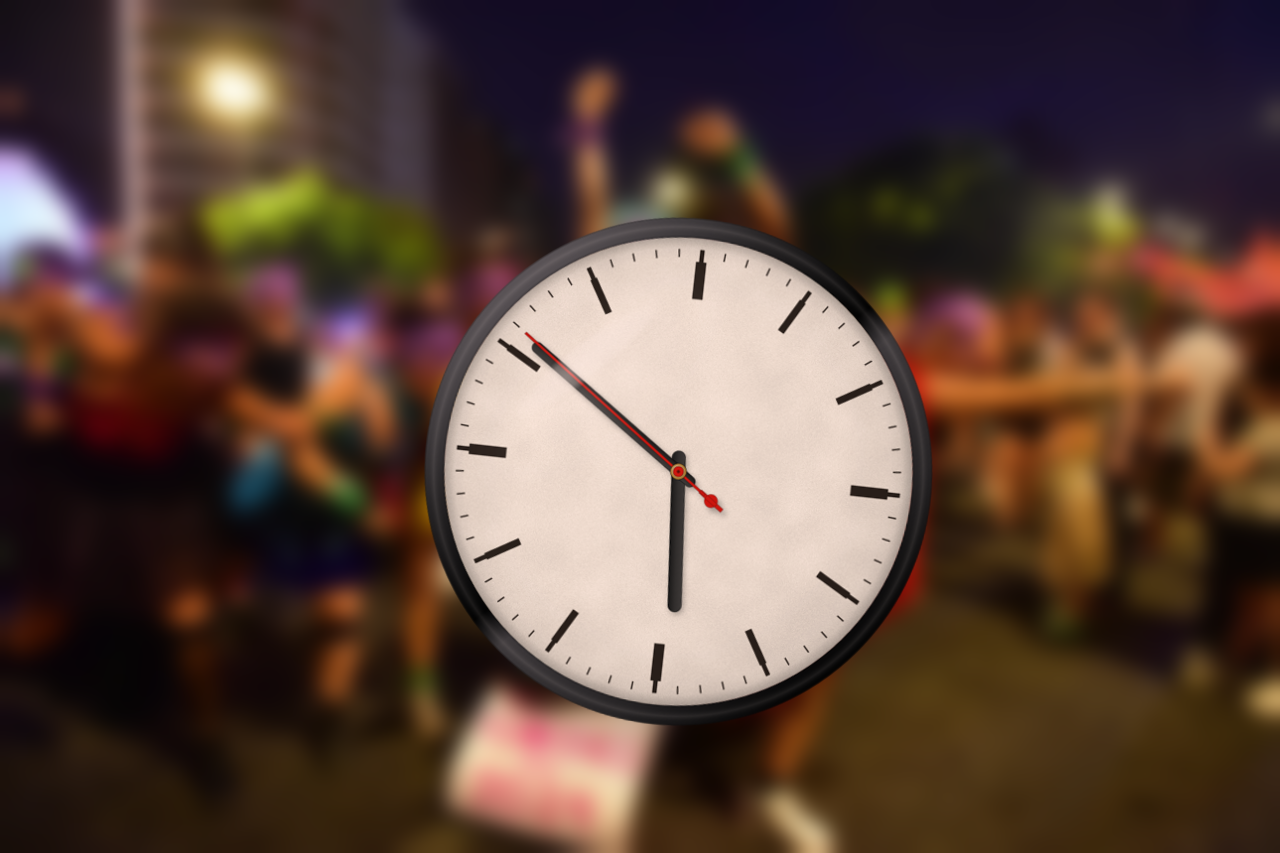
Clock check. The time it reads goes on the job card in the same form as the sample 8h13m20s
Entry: 5h50m51s
